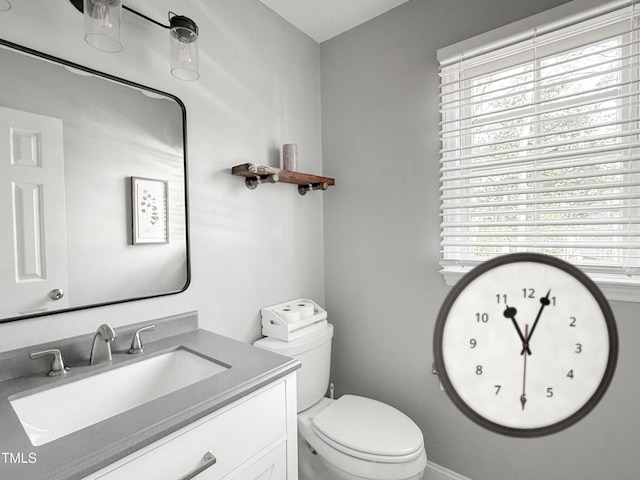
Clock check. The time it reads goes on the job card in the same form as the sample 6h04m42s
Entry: 11h03m30s
